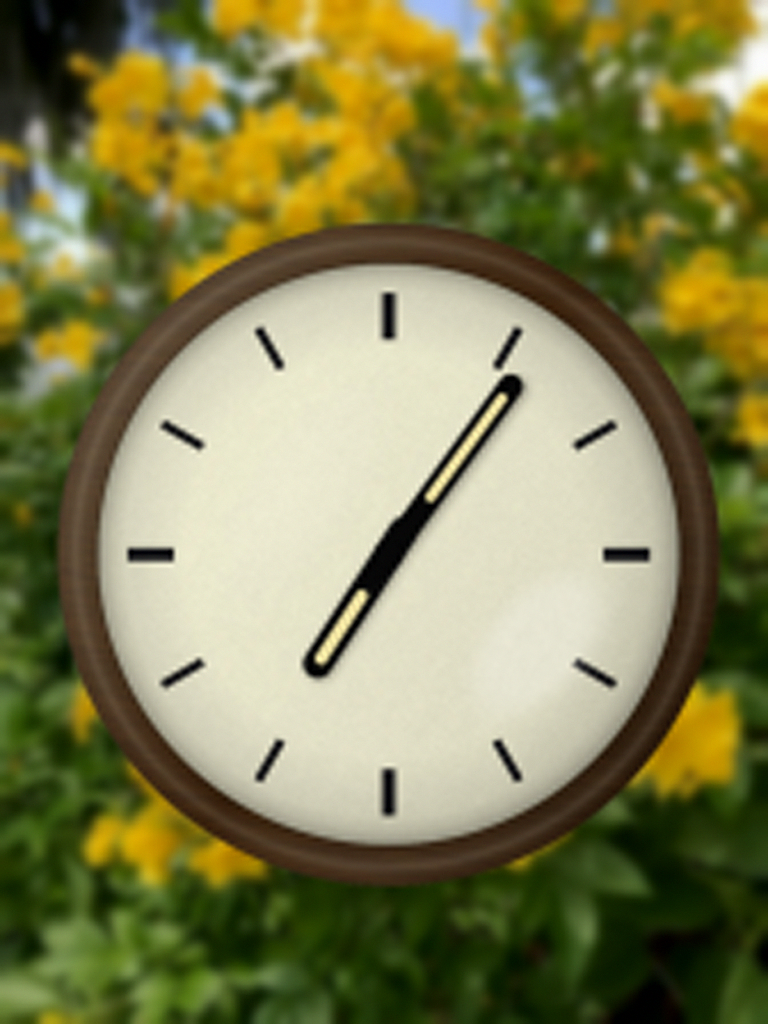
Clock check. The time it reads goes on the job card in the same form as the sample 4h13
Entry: 7h06
